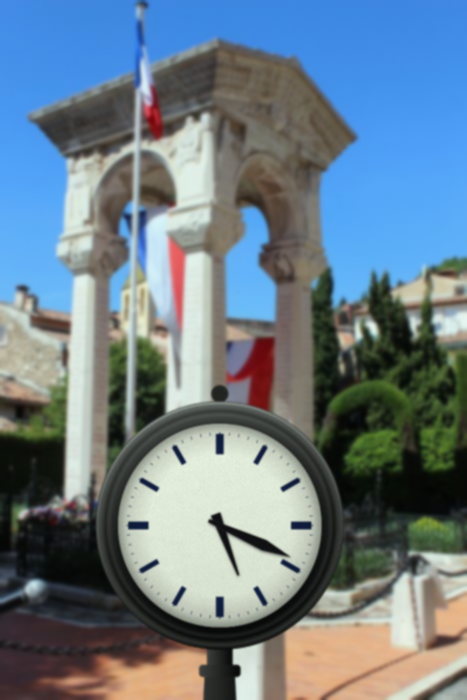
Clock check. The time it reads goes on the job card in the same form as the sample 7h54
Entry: 5h19
